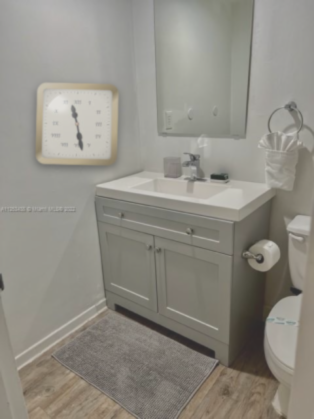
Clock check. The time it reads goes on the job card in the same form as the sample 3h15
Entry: 11h28
